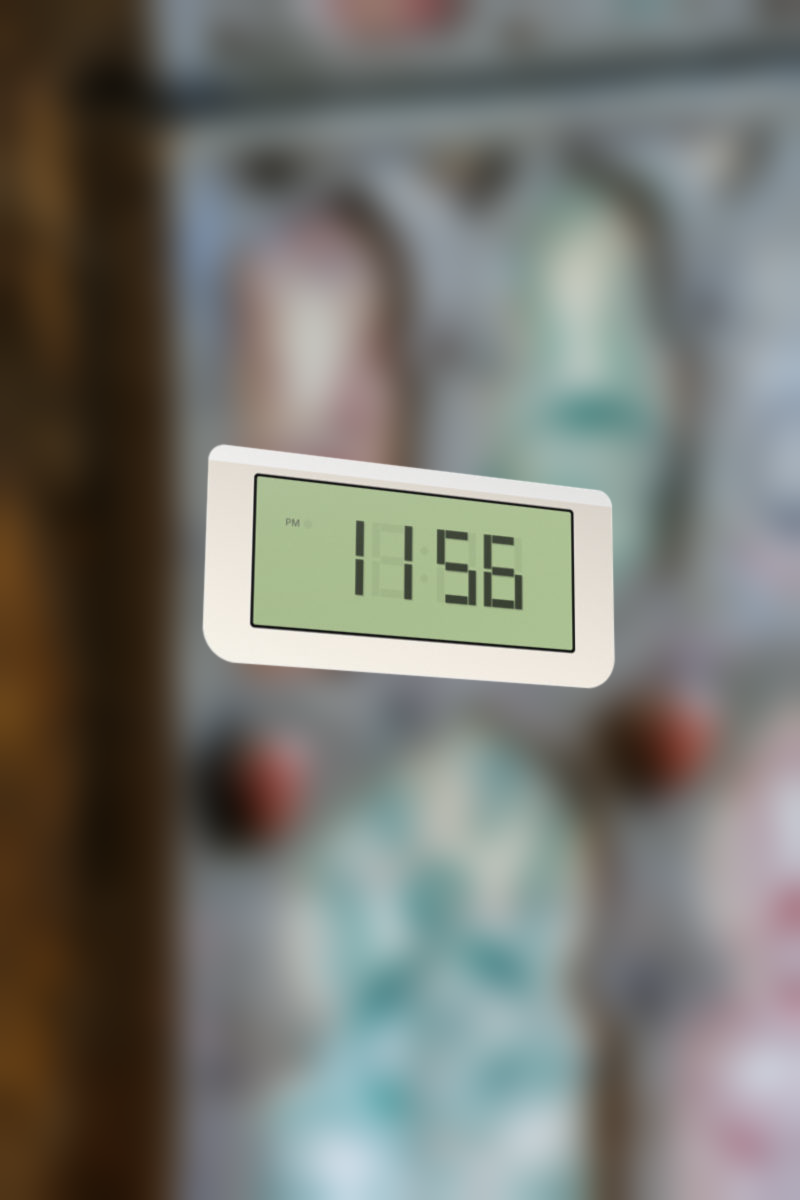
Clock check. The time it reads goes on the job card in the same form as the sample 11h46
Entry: 11h56
